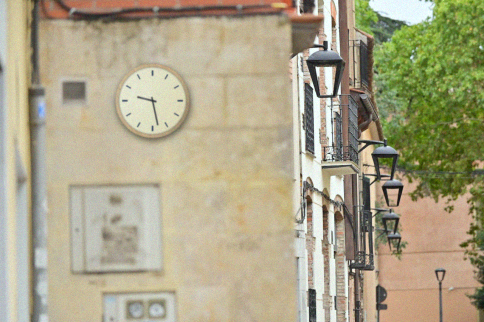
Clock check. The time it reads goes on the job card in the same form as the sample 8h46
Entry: 9h28
